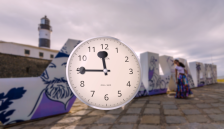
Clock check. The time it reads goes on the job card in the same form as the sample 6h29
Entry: 11h45
